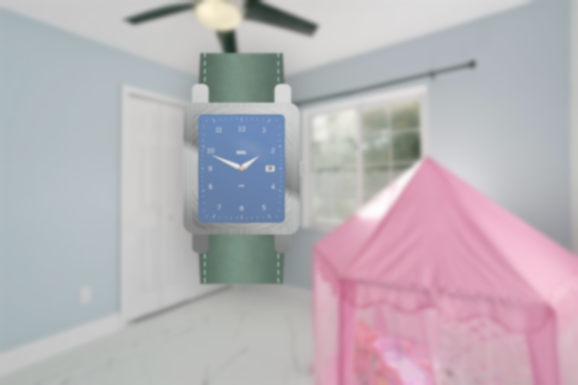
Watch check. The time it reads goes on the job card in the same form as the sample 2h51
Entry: 1h49
